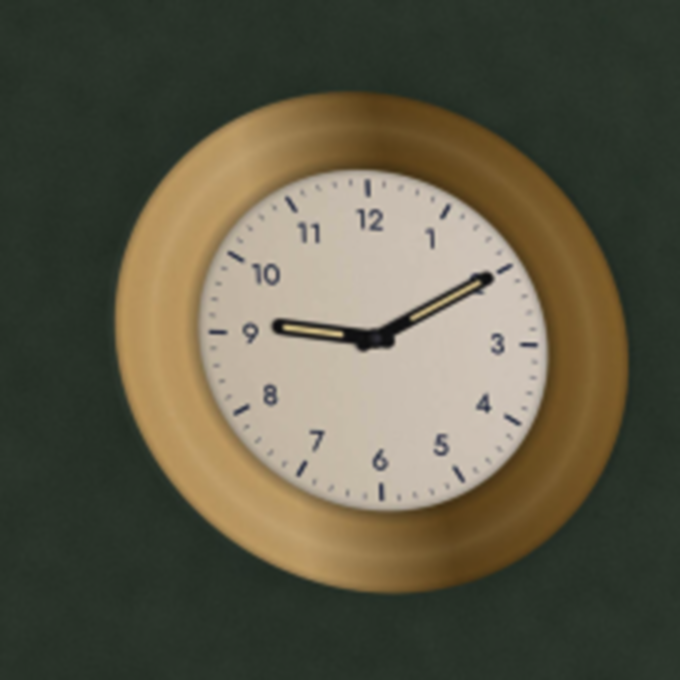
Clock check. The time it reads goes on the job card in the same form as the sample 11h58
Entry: 9h10
